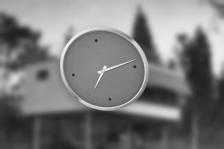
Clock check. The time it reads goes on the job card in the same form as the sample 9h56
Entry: 7h13
